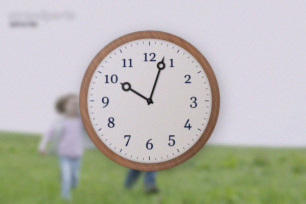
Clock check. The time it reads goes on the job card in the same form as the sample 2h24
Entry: 10h03
